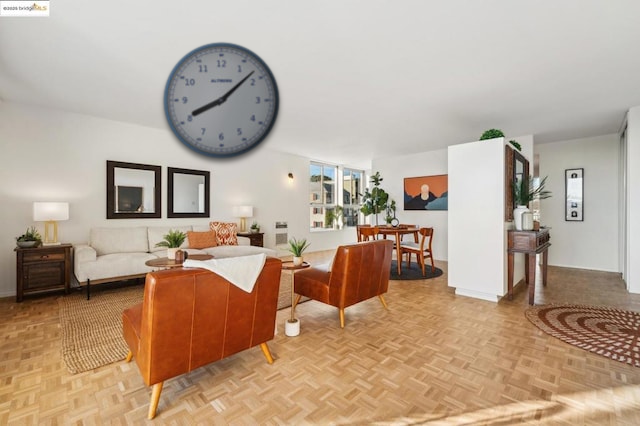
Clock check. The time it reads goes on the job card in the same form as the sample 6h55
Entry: 8h08
